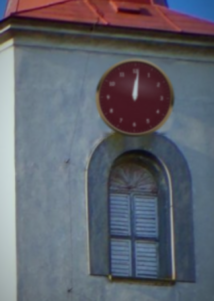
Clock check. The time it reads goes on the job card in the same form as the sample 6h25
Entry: 12h01
